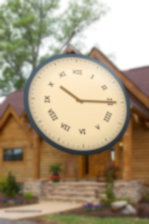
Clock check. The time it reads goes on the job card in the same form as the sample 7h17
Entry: 10h15
